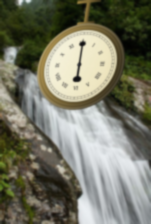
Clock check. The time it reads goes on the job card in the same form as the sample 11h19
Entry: 6h00
